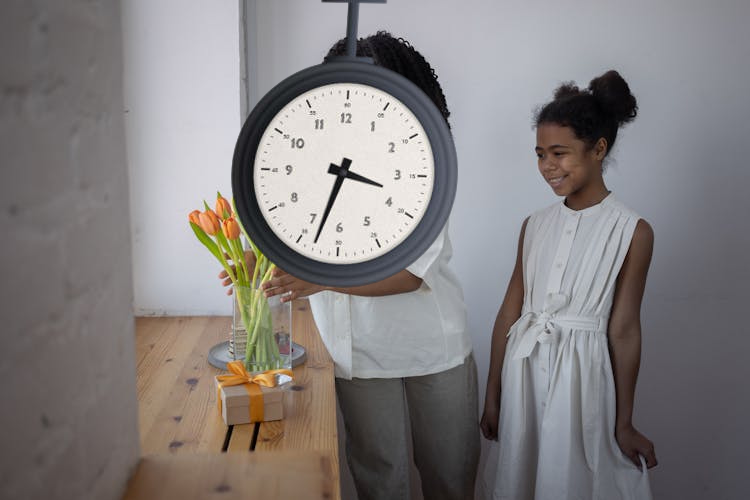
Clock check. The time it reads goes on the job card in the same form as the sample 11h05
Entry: 3h33
